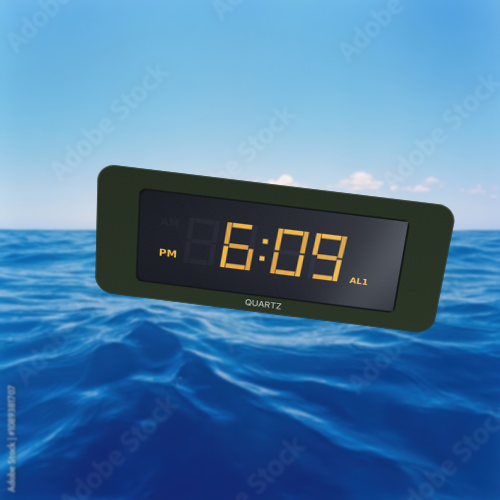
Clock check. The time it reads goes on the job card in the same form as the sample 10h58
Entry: 6h09
